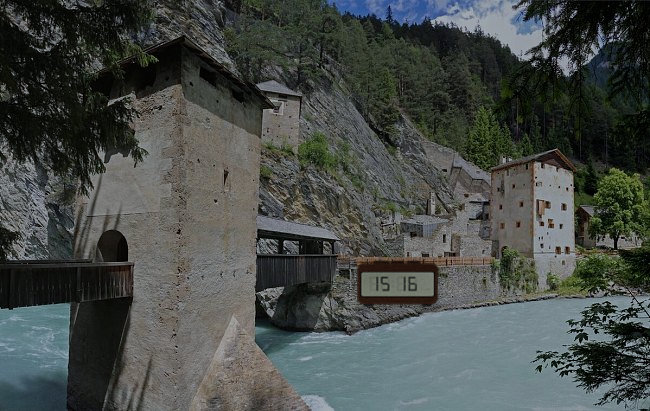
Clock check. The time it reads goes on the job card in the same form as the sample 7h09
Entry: 15h16
